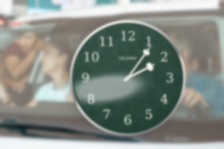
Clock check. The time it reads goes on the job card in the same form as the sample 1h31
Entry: 2h06
